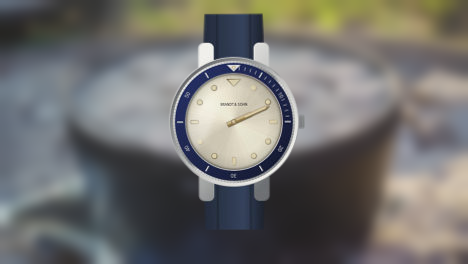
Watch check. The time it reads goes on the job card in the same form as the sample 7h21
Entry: 2h11
